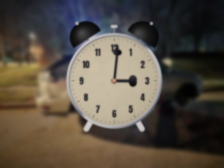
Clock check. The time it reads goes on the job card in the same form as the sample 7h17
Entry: 3h01
